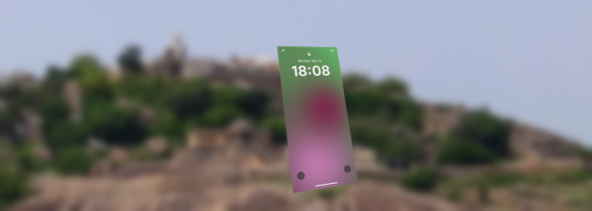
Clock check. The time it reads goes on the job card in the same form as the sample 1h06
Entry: 18h08
